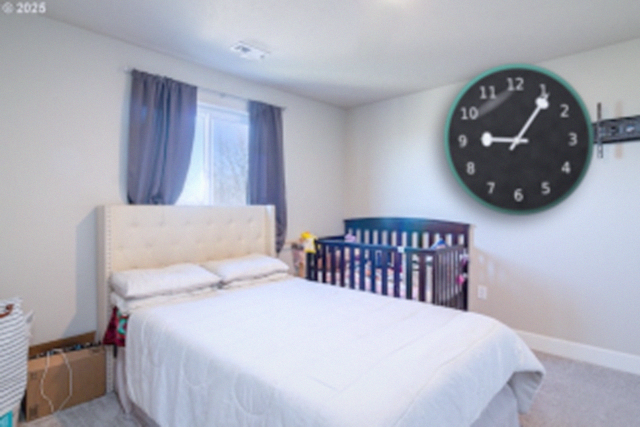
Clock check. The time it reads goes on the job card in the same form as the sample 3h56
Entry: 9h06
